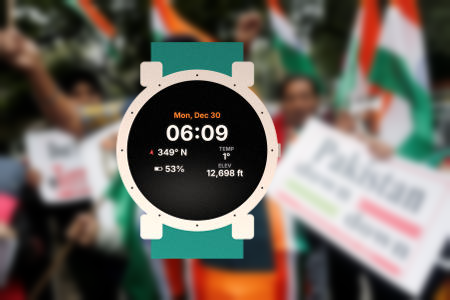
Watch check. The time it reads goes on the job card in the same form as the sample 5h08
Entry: 6h09
